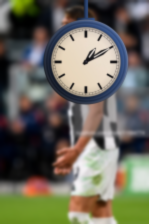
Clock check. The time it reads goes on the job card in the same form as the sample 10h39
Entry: 1h10
